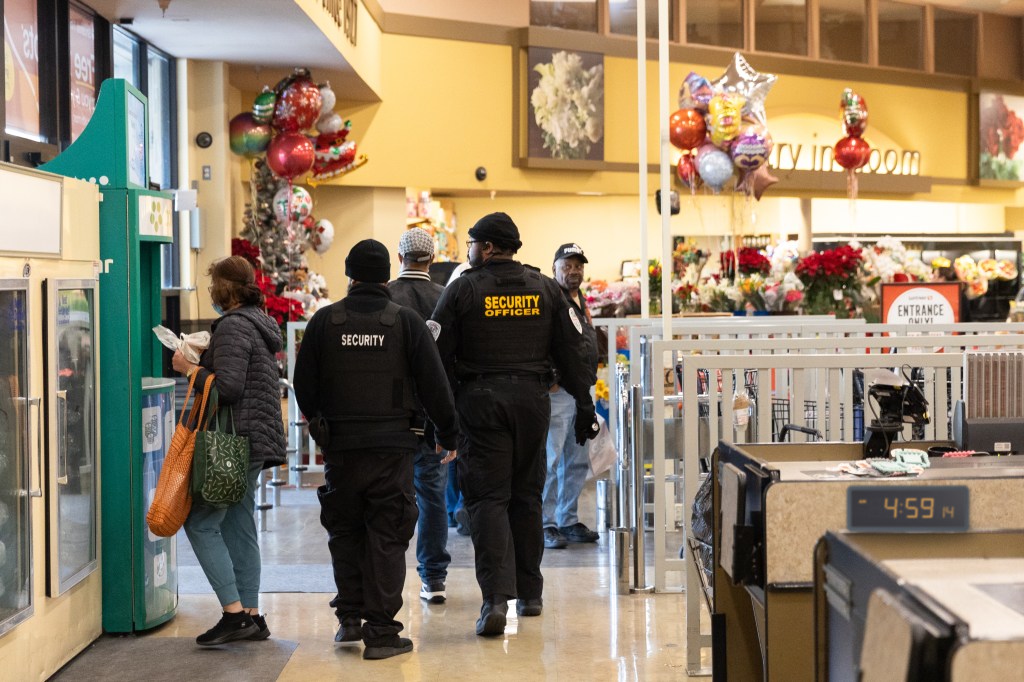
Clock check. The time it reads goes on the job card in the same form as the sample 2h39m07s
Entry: 4h59m14s
